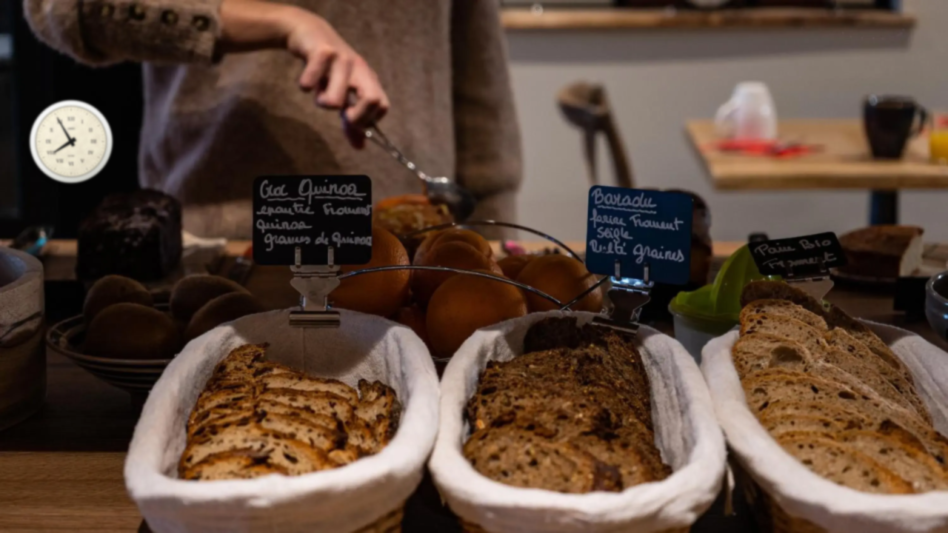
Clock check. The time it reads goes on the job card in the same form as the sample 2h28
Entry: 7h55
